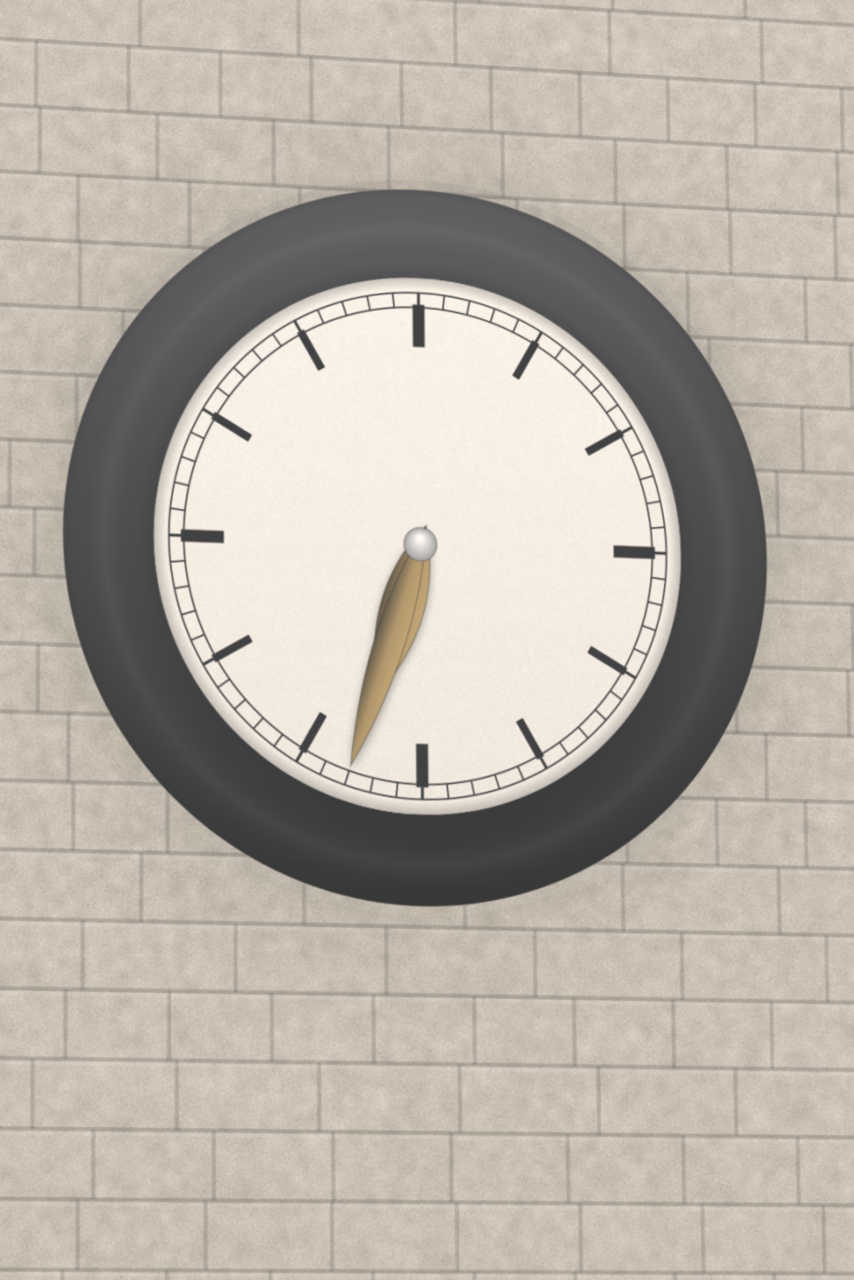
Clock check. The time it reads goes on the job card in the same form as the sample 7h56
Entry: 6h33
